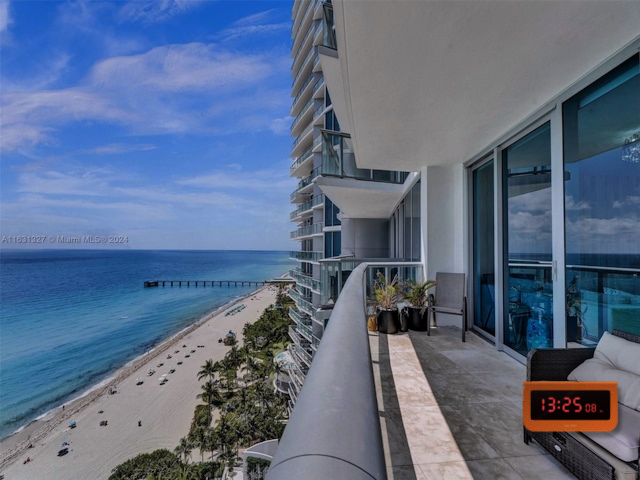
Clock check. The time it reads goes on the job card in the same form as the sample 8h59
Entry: 13h25
